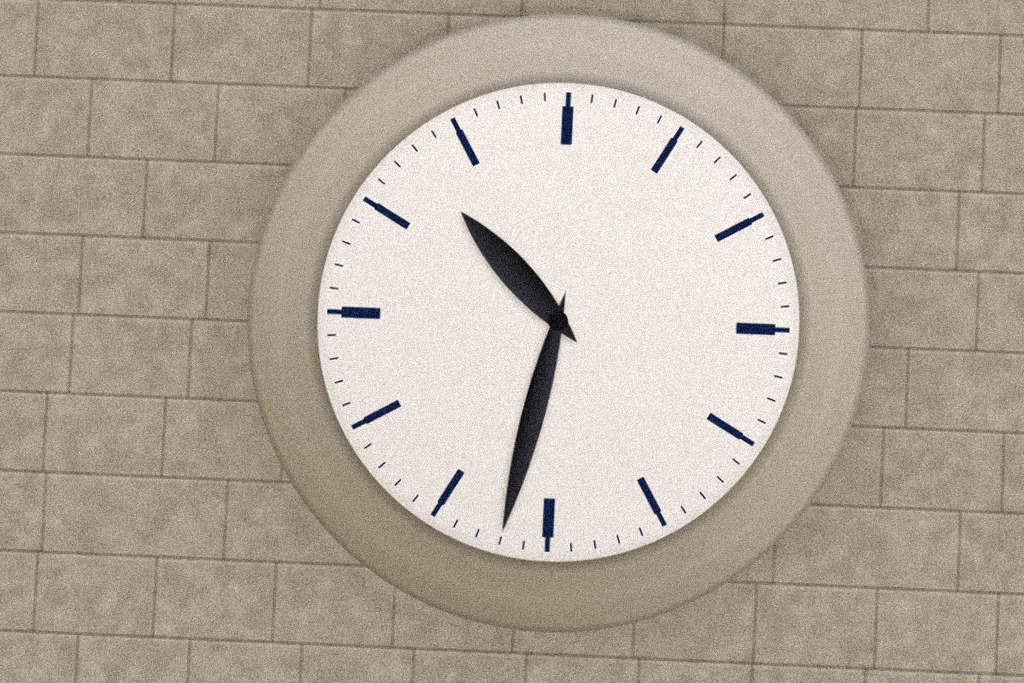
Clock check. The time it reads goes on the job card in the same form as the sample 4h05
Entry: 10h32
